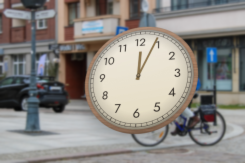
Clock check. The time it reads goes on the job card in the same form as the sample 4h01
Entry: 12h04
